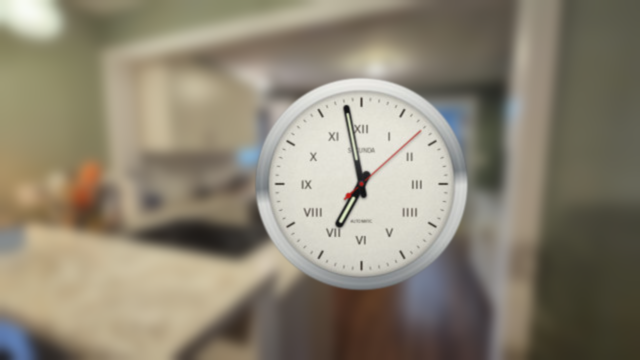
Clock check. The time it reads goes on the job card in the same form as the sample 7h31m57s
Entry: 6h58m08s
